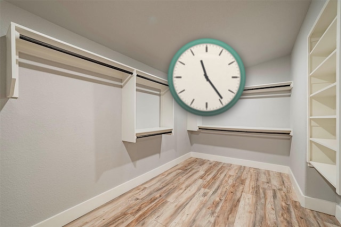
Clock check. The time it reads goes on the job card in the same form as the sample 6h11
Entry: 11h24
